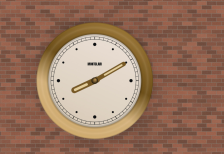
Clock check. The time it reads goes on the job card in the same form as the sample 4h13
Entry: 8h10
